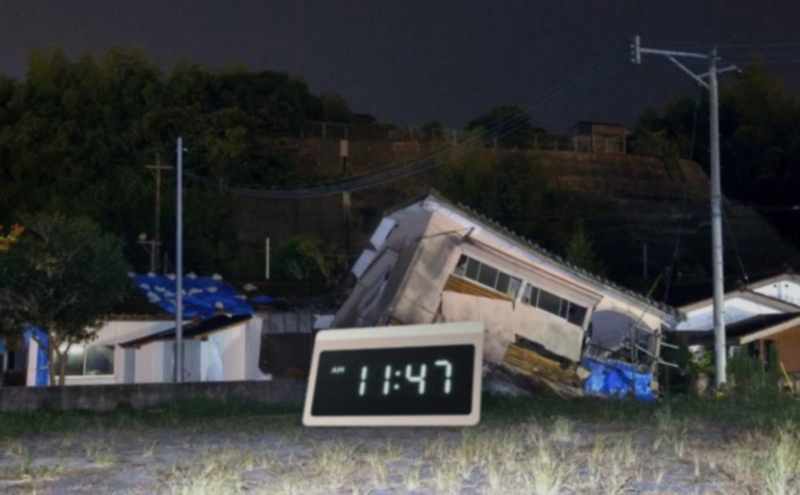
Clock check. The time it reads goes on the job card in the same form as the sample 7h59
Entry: 11h47
